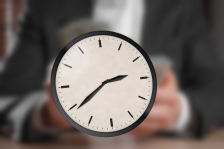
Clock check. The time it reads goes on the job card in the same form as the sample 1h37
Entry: 2h39
